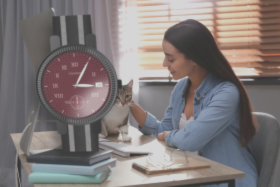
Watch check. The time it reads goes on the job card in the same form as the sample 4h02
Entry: 3h05
